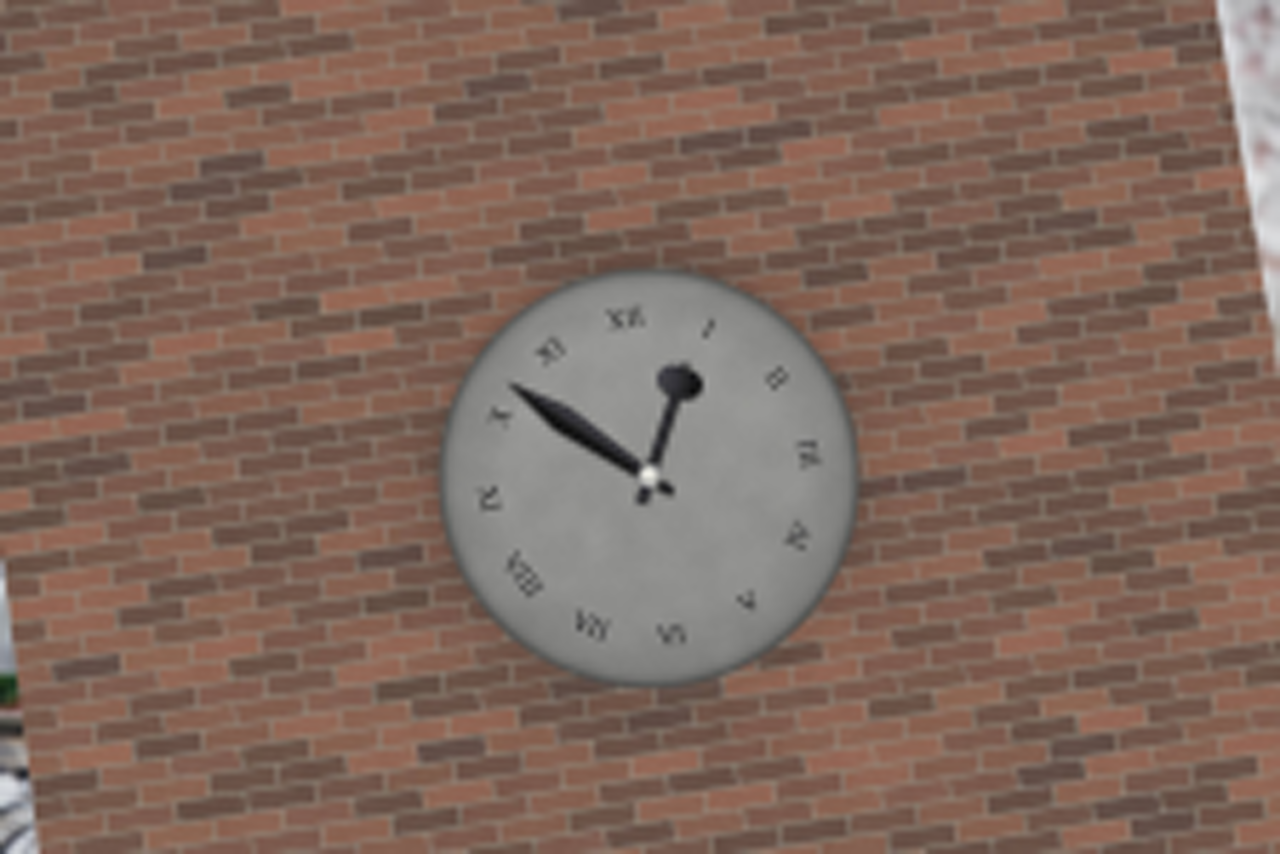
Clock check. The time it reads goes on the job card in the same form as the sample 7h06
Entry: 12h52
